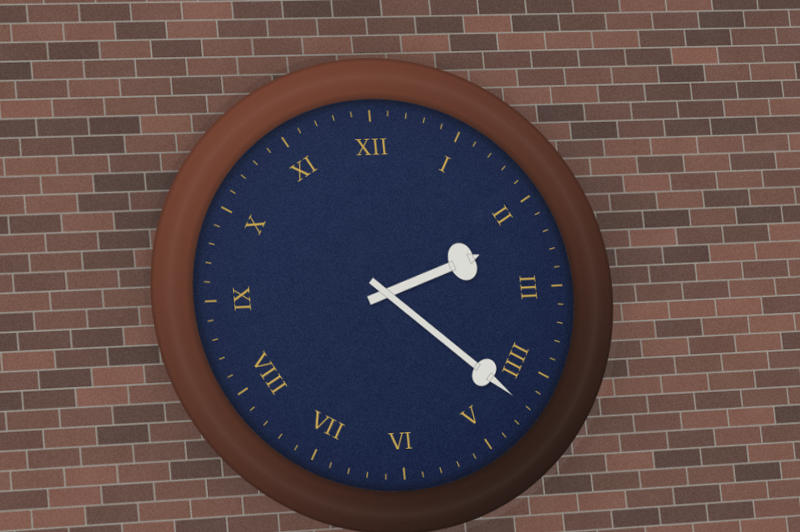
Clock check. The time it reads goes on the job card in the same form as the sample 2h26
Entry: 2h22
